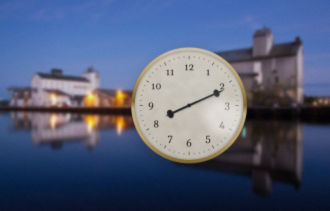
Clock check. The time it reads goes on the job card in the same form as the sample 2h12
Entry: 8h11
